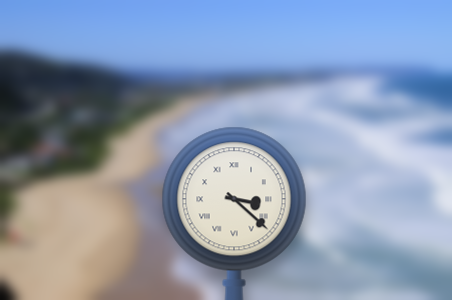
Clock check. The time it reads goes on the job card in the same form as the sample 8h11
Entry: 3h22
